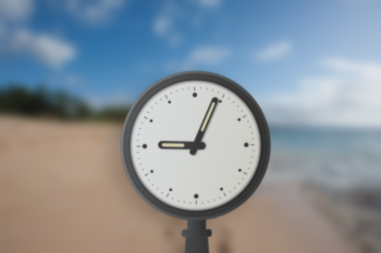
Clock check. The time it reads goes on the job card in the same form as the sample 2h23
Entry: 9h04
